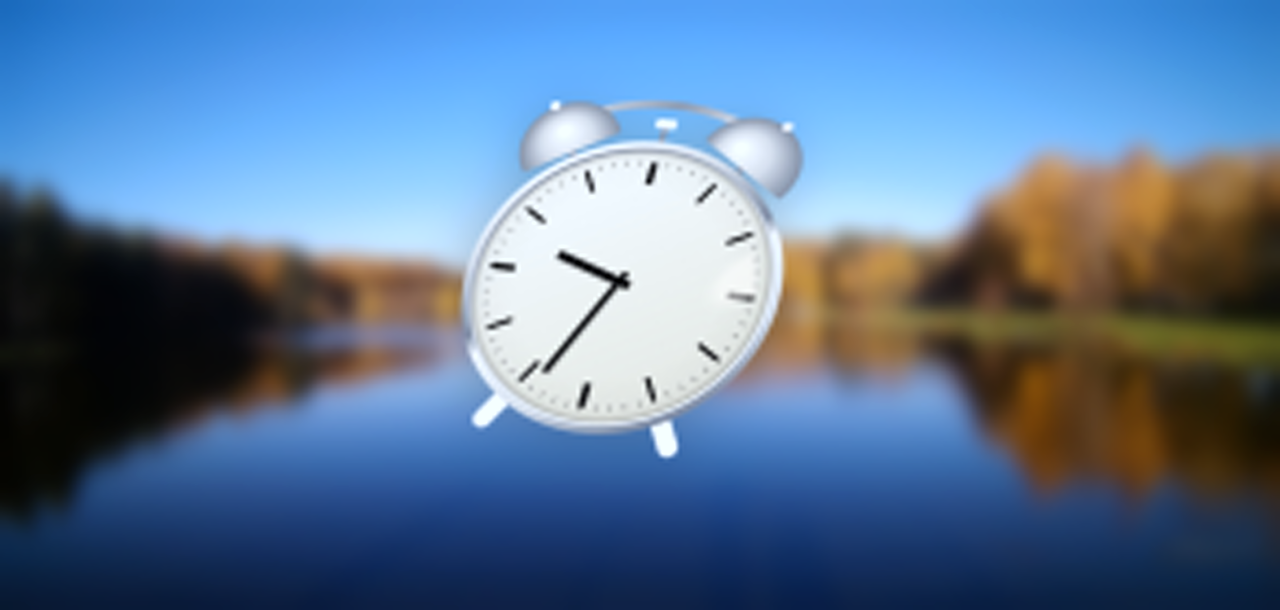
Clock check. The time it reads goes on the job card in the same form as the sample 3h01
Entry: 9h34
